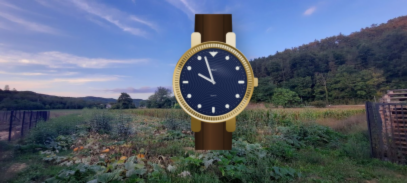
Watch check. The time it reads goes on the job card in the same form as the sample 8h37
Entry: 9h57
